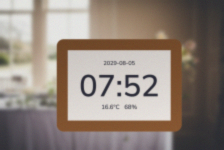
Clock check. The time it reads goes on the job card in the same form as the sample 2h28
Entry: 7h52
